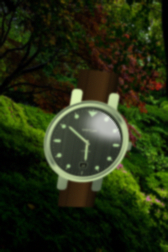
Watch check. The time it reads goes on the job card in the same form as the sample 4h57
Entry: 5h51
